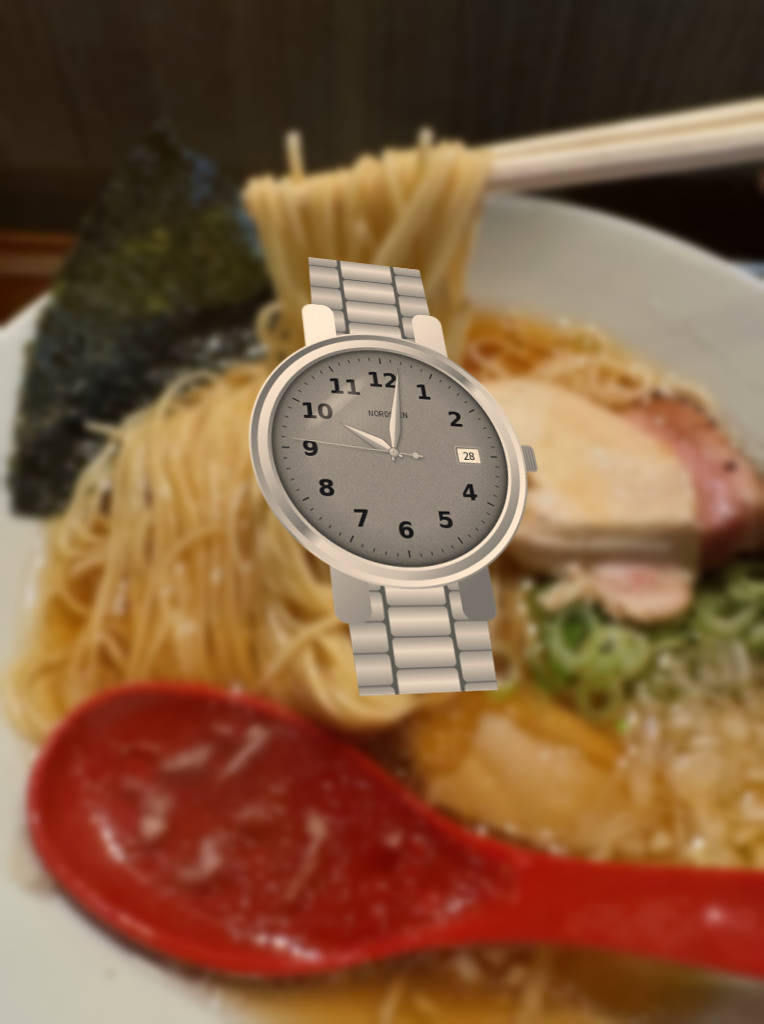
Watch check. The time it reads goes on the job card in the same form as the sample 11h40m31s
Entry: 10h01m46s
